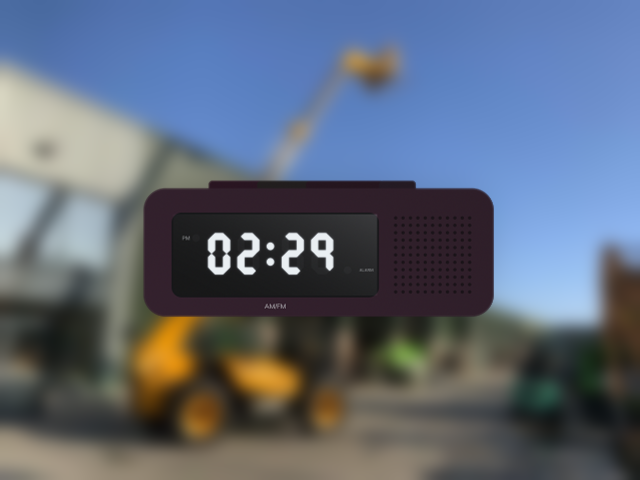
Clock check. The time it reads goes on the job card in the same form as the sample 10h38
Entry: 2h29
